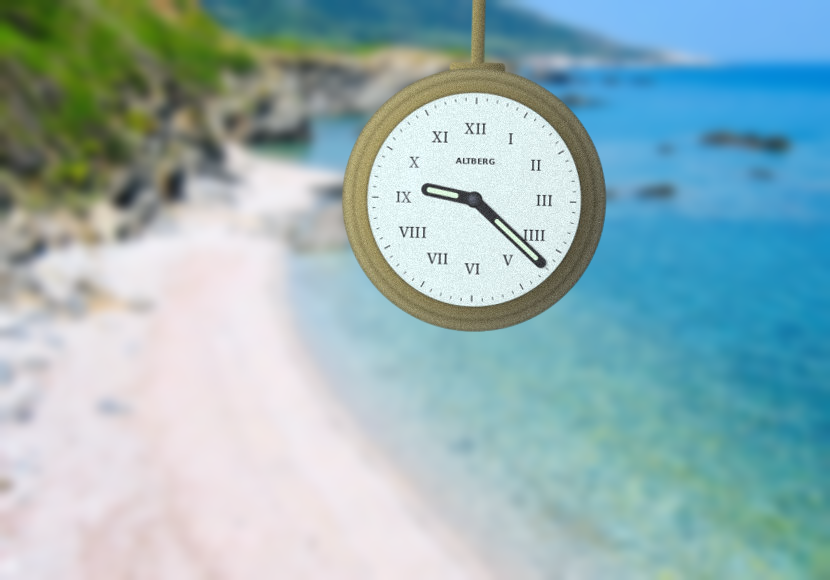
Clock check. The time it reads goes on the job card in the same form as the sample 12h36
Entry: 9h22
